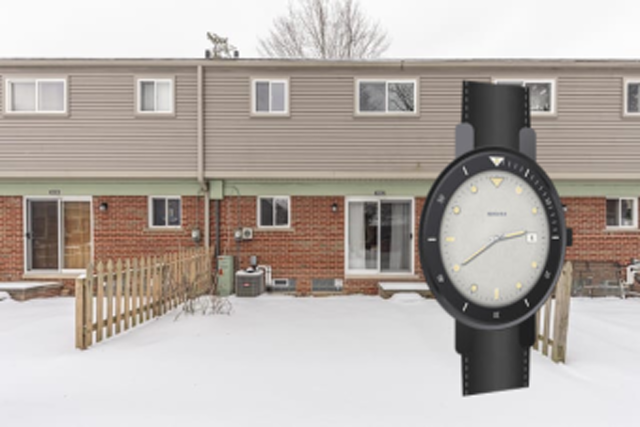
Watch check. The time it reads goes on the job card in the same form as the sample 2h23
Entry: 2h40
